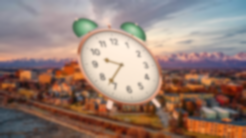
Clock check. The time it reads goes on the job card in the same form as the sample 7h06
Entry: 9h37
